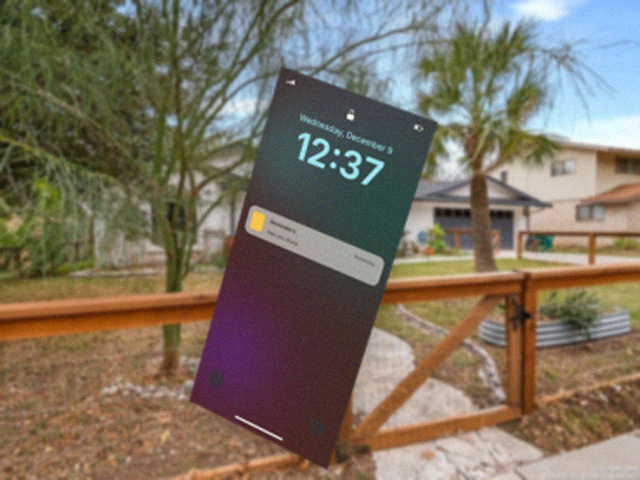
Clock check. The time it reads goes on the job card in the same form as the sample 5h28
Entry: 12h37
